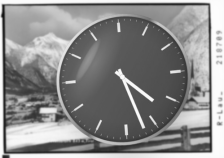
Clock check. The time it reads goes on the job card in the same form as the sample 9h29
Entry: 4h27
